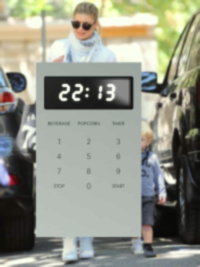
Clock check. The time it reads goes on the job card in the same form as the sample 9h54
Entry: 22h13
